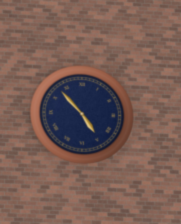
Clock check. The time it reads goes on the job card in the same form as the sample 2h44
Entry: 4h53
